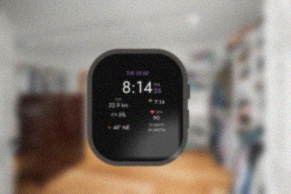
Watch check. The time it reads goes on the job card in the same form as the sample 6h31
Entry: 8h14
